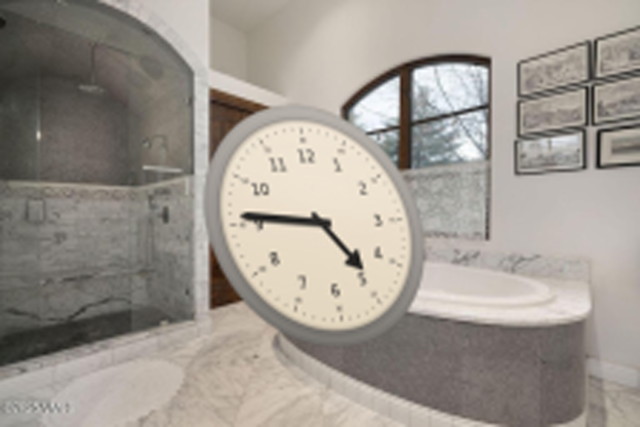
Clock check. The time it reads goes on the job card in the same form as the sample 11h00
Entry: 4h46
